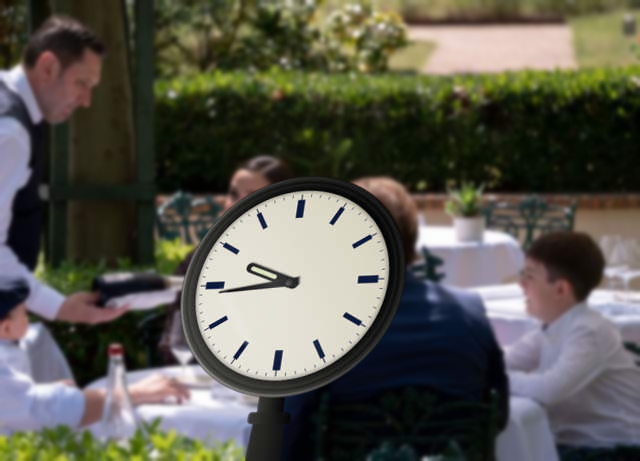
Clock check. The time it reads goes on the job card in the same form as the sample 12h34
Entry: 9h44
